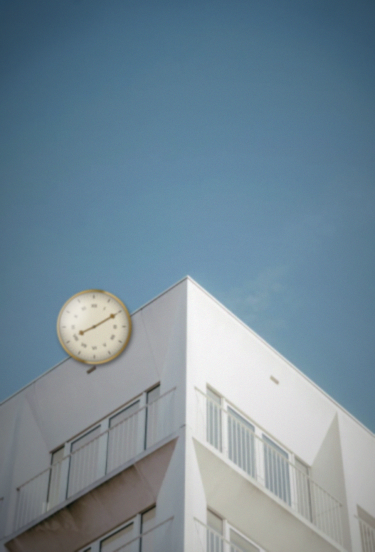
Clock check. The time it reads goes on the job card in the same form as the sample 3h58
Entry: 8h10
